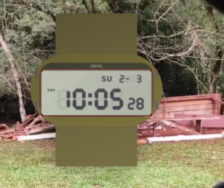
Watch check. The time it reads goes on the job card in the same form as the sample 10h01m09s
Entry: 10h05m28s
